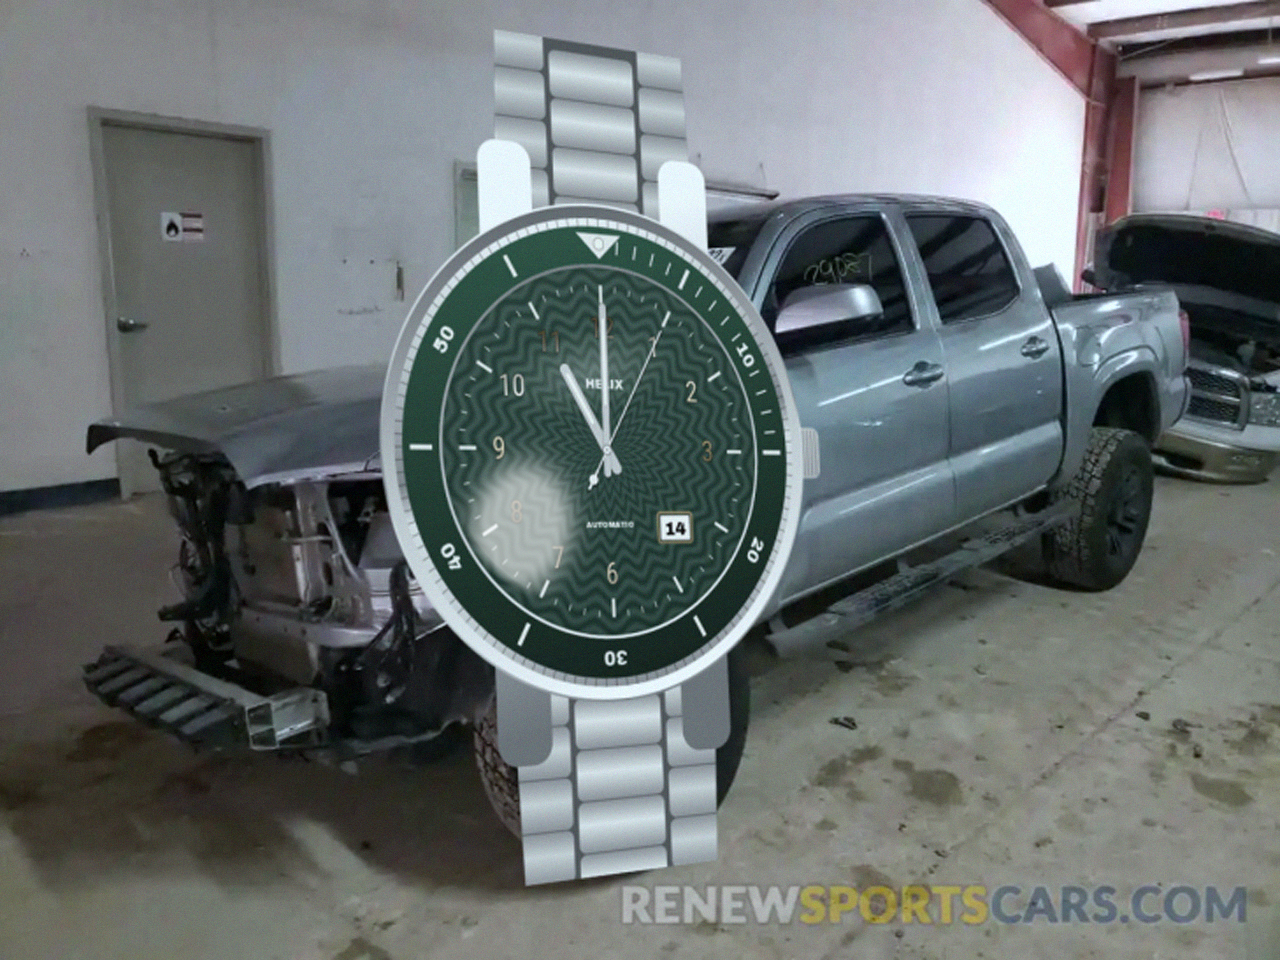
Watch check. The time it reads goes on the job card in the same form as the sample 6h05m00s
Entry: 11h00m05s
